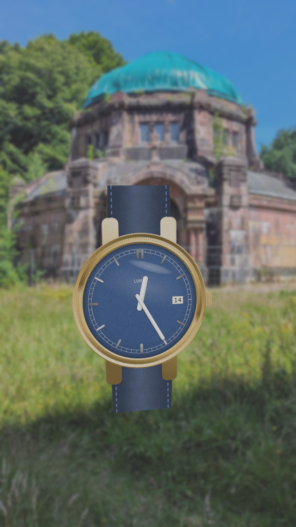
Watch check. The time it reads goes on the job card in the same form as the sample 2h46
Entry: 12h25
